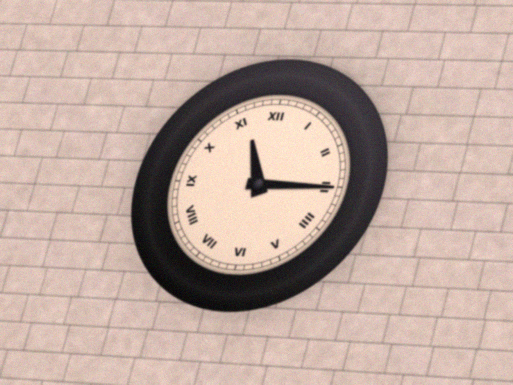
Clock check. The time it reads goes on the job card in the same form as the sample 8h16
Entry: 11h15
